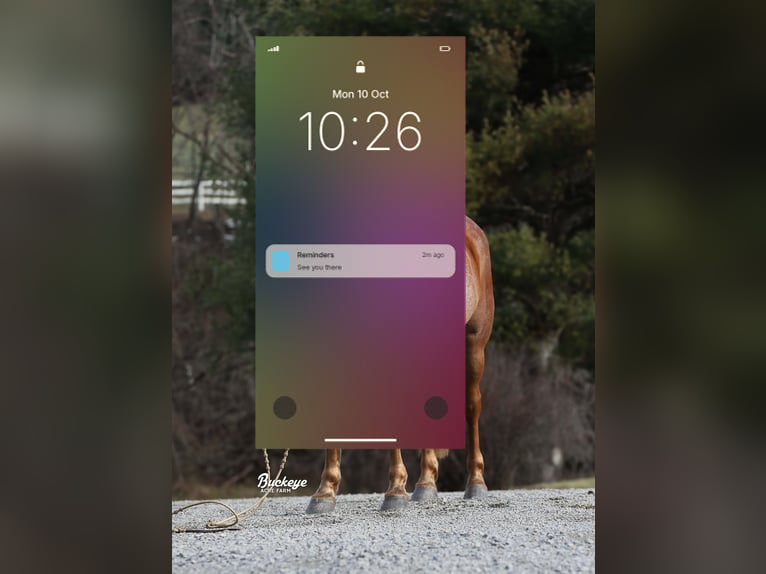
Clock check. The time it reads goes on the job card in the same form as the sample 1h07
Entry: 10h26
